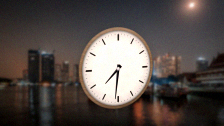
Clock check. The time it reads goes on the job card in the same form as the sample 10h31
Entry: 7h31
